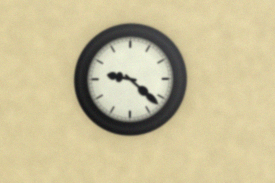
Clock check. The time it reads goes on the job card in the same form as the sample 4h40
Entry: 9h22
